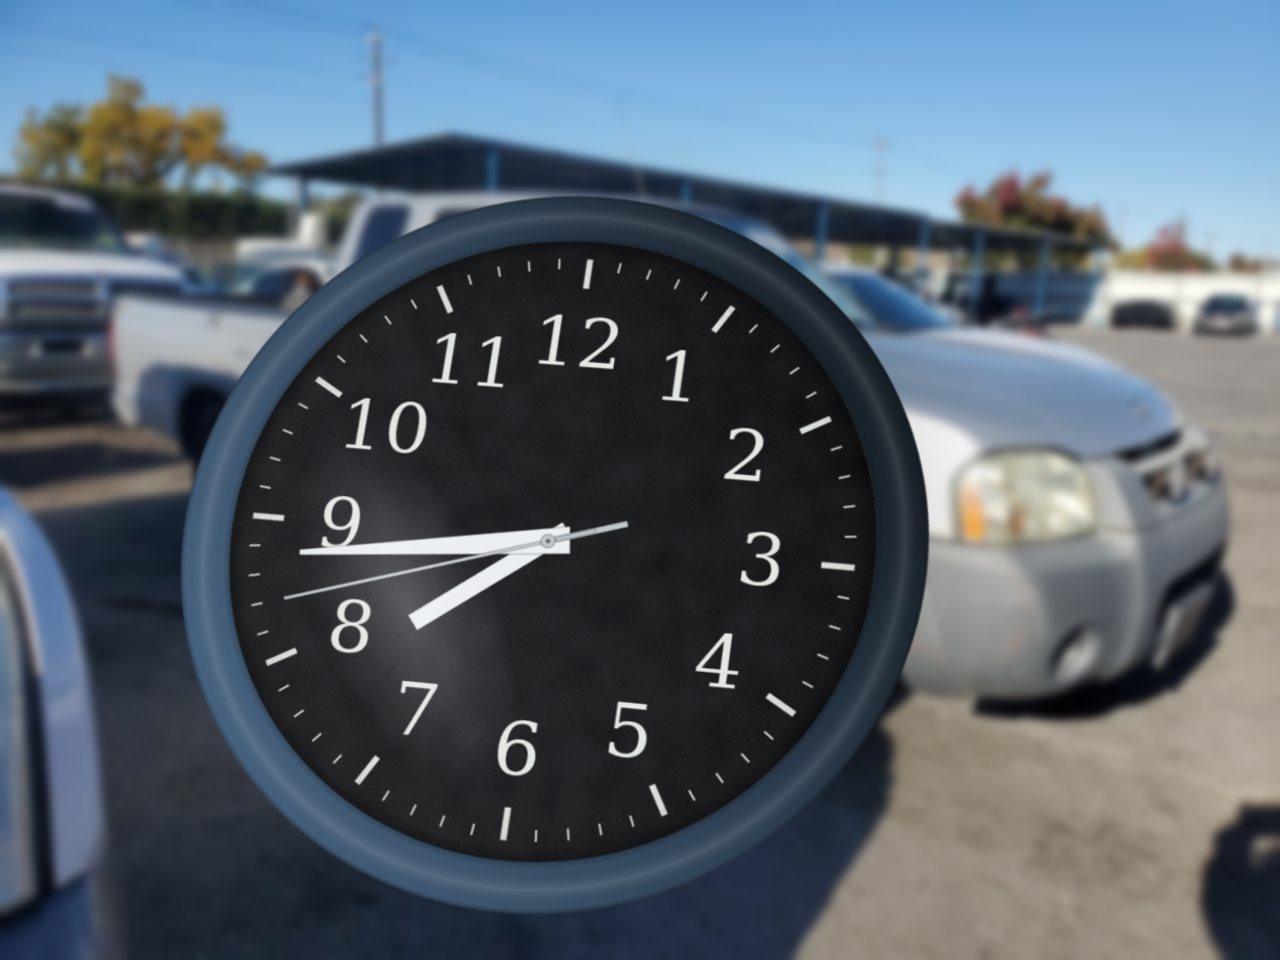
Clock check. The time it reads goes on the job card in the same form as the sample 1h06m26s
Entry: 7h43m42s
